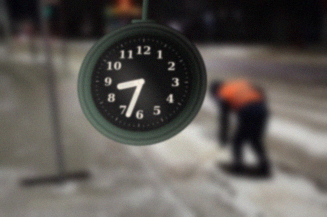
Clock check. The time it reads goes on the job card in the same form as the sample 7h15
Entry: 8h33
